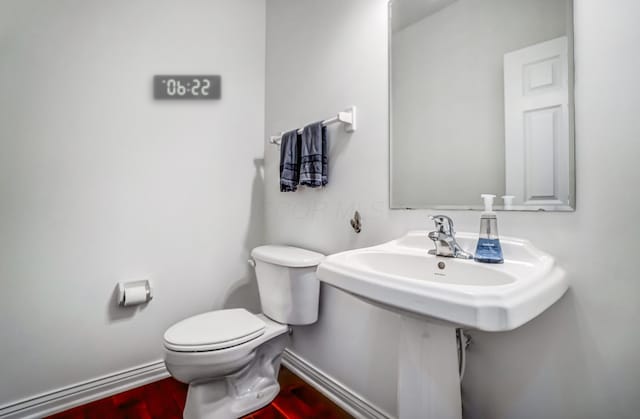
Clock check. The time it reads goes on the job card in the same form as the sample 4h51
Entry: 6h22
